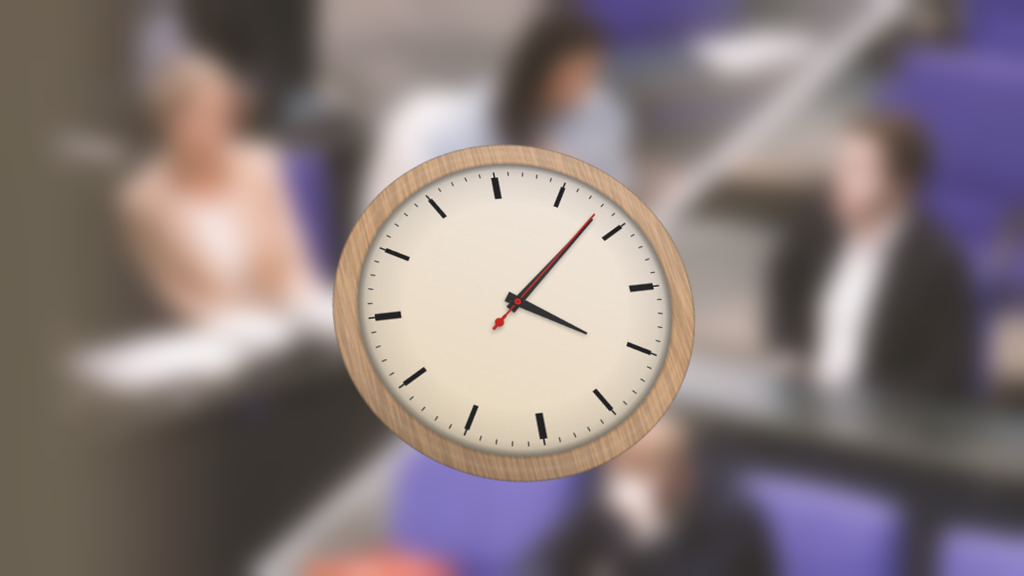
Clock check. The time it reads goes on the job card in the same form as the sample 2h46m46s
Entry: 4h08m08s
